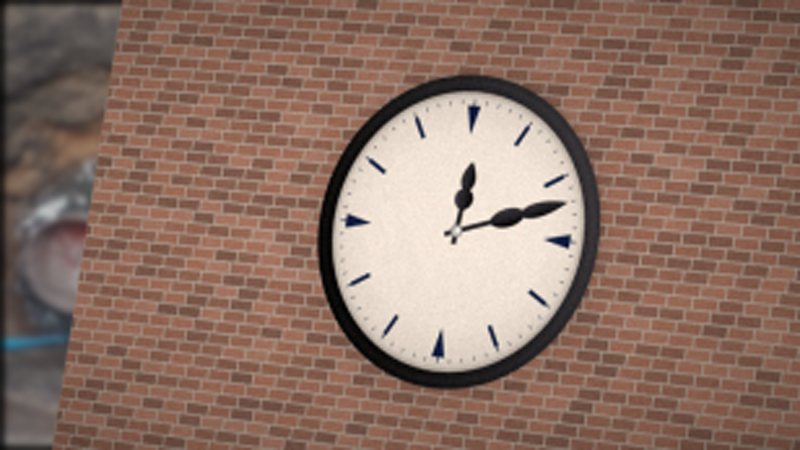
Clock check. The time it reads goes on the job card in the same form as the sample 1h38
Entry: 12h12
